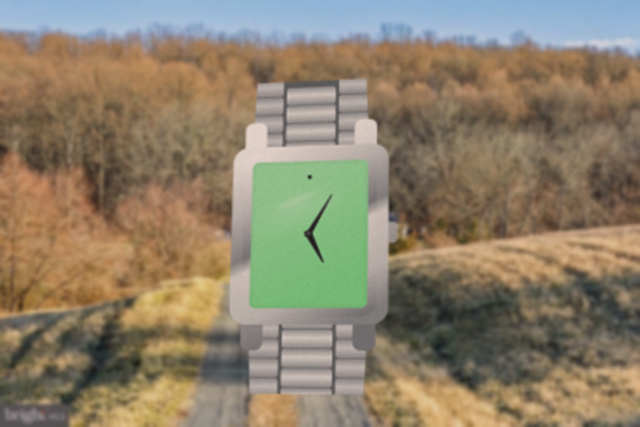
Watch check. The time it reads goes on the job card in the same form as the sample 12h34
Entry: 5h05
